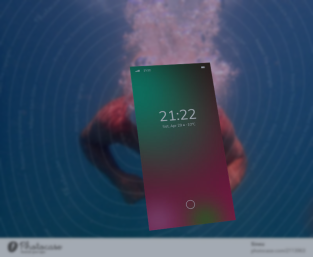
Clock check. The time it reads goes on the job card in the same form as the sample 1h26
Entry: 21h22
